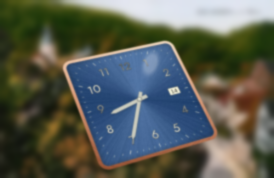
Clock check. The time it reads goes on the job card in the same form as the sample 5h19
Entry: 8h35
